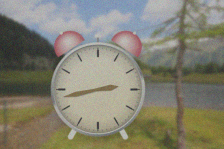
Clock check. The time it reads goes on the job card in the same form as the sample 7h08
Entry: 2h43
